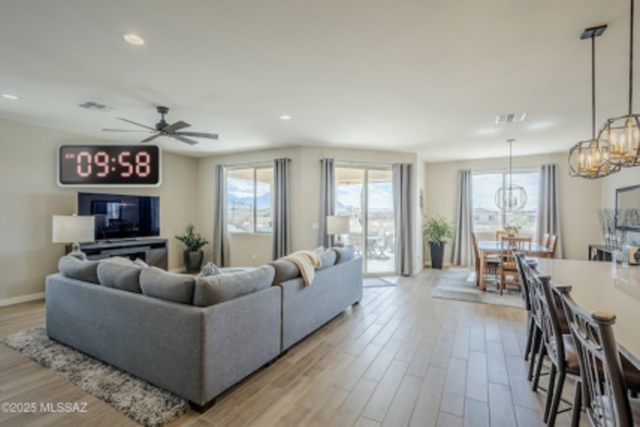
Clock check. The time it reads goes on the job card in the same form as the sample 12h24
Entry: 9h58
